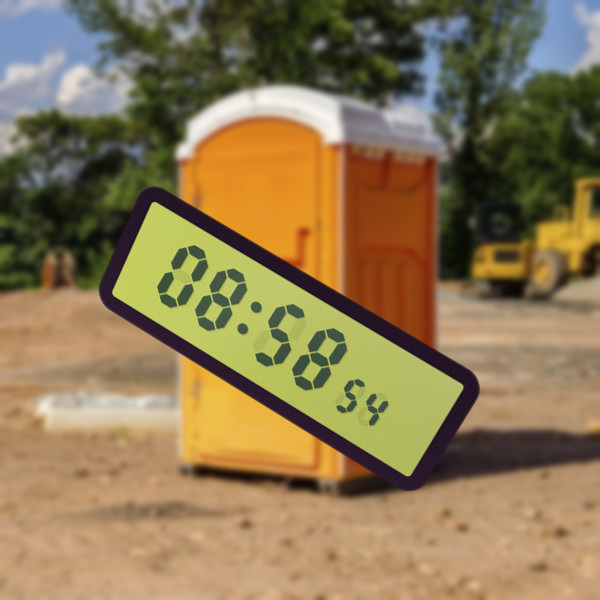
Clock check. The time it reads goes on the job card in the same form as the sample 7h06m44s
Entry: 8h58m54s
